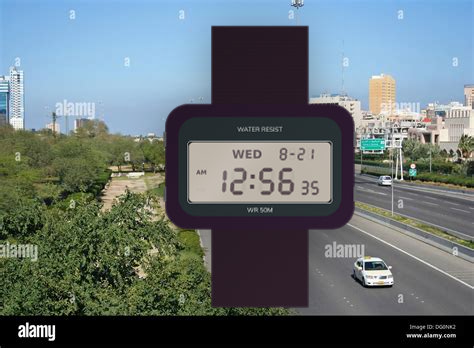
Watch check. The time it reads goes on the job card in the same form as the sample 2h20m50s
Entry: 12h56m35s
